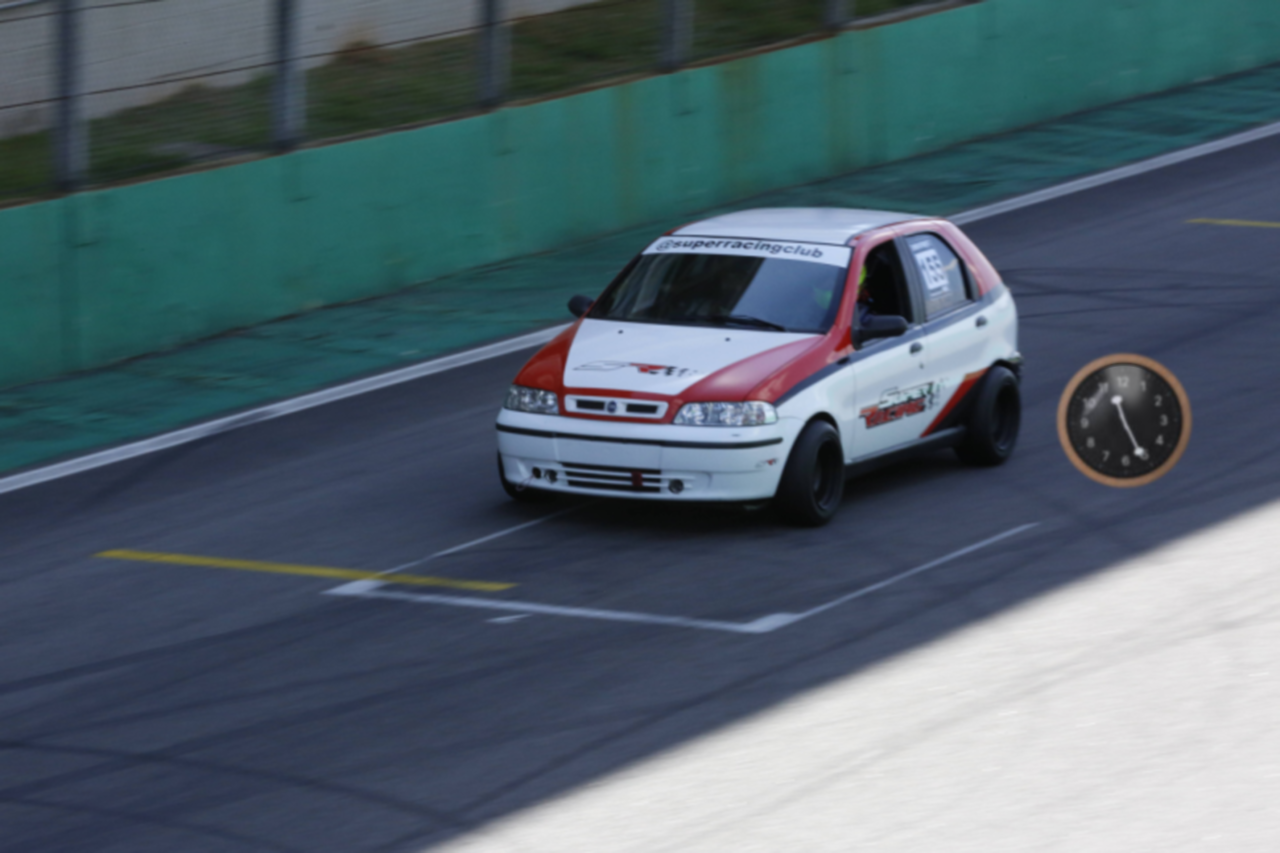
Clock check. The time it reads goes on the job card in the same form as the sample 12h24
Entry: 11h26
